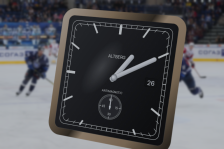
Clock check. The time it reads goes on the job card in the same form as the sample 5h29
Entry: 1h10
